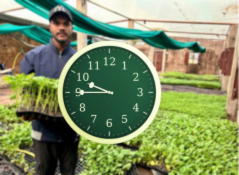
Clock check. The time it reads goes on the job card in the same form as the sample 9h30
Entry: 9h45
